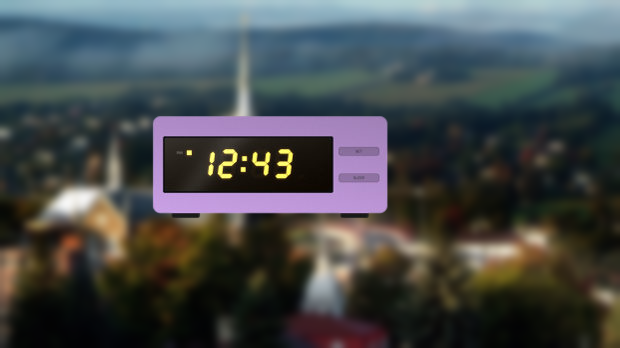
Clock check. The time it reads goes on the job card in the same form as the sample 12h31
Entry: 12h43
